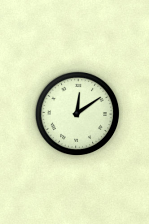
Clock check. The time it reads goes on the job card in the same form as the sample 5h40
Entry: 12h09
